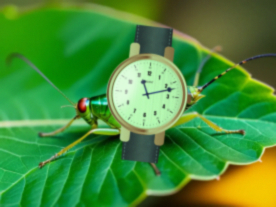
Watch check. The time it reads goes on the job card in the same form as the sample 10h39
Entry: 11h12
